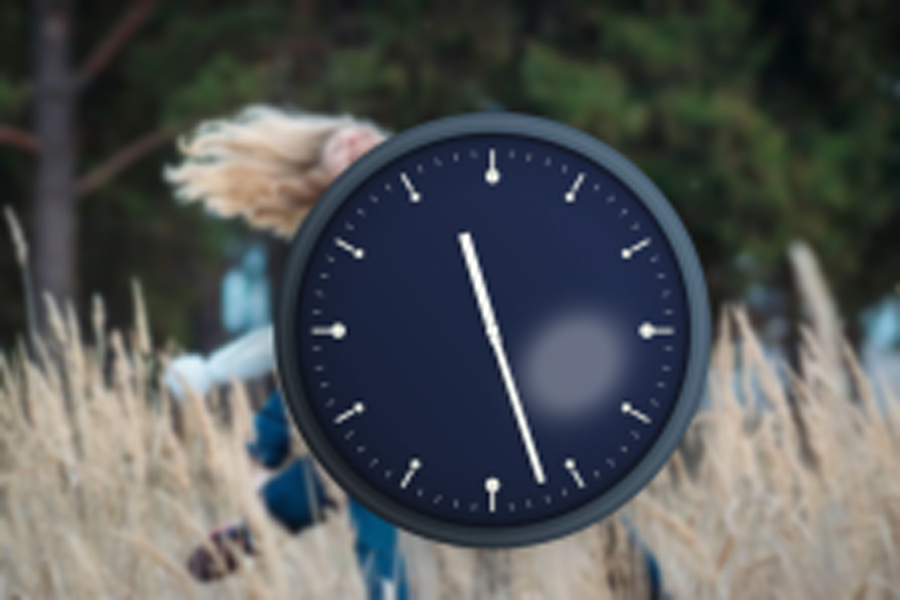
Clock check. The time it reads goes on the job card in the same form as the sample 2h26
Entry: 11h27
